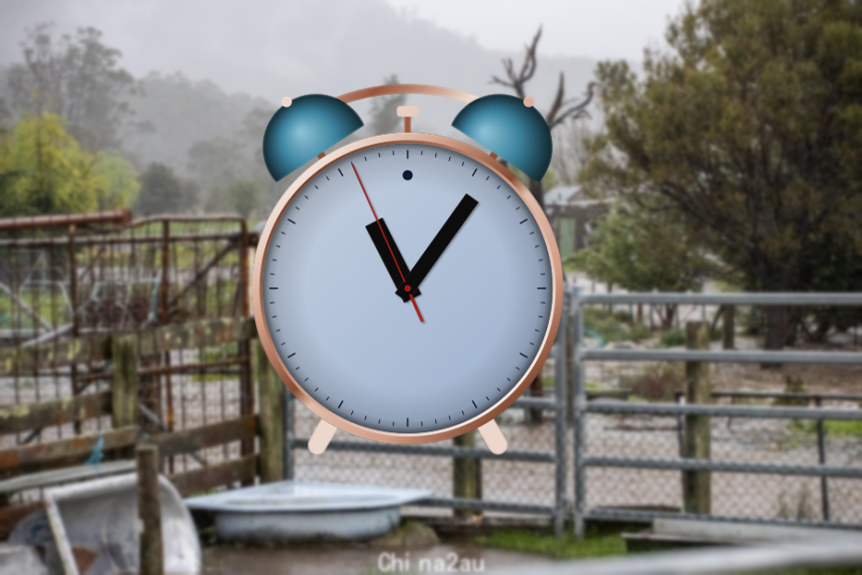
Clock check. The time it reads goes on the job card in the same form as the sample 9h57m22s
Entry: 11h05m56s
